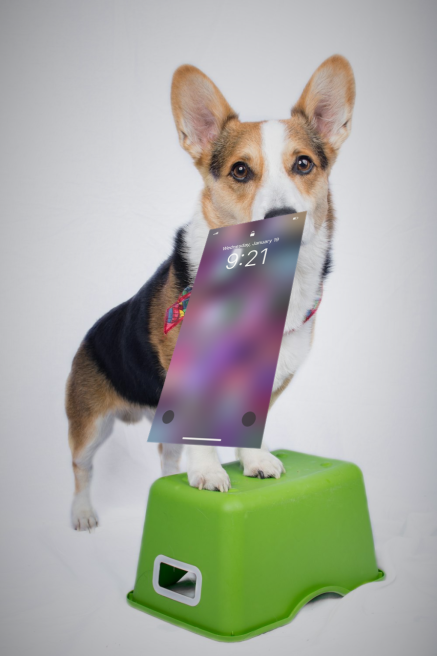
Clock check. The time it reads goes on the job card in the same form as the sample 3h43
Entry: 9h21
